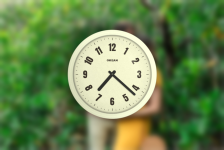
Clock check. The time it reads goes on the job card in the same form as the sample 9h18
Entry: 7h22
